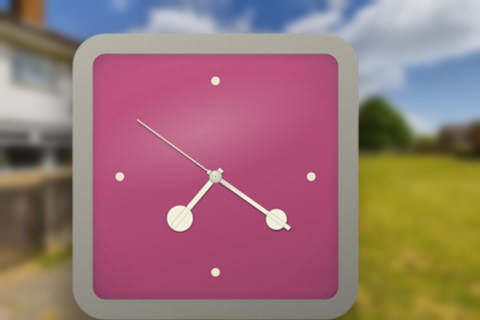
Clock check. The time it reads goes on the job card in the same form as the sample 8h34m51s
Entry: 7h20m51s
